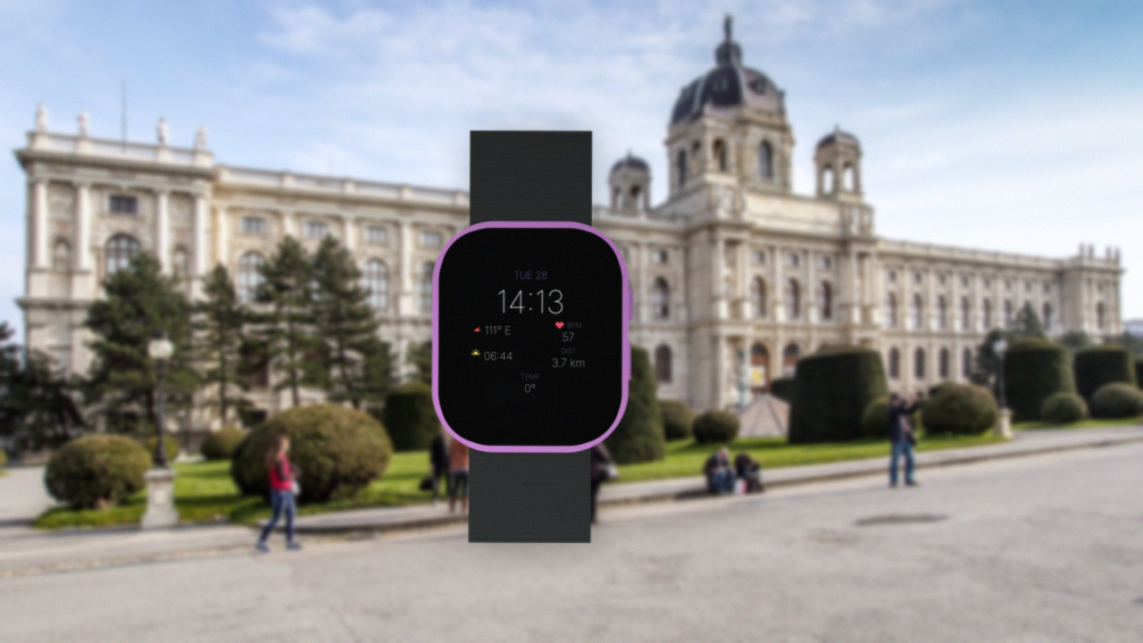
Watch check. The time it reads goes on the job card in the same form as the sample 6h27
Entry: 14h13
